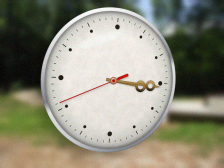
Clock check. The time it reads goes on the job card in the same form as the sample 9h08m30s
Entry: 3h15m41s
